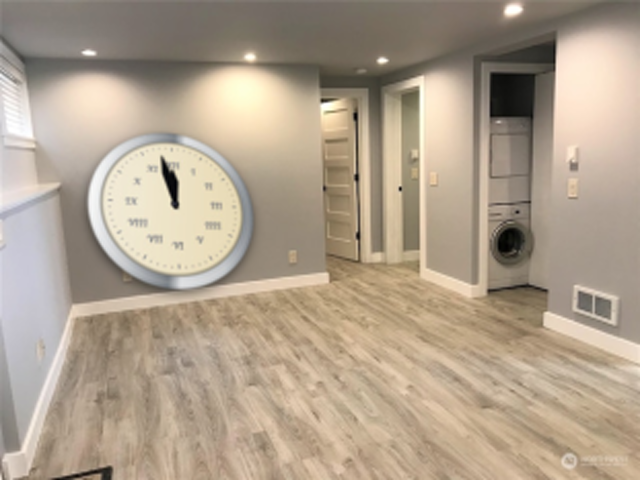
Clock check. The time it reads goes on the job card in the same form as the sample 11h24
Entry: 11h58
